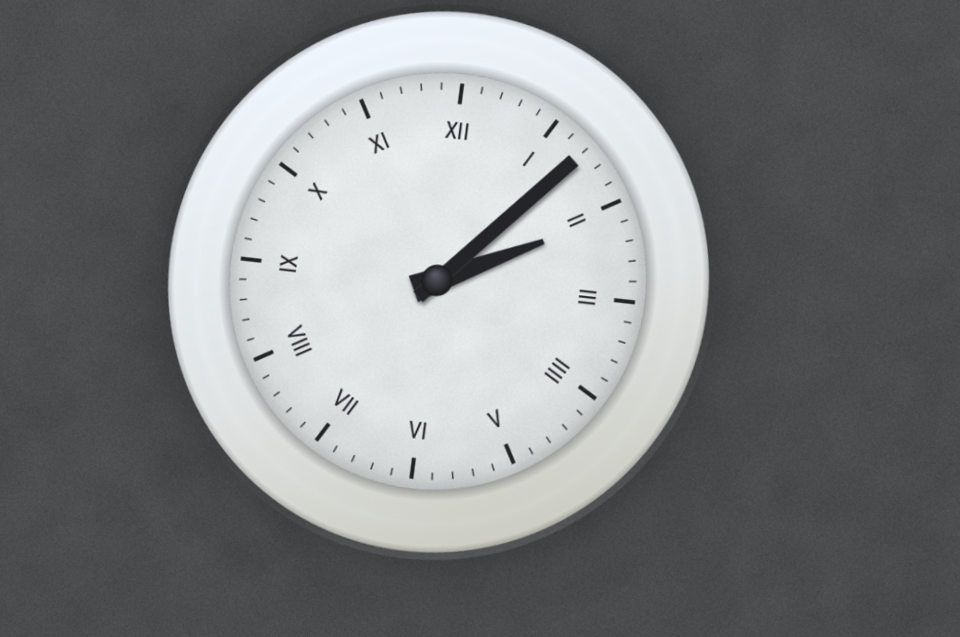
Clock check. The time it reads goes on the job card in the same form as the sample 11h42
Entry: 2h07
